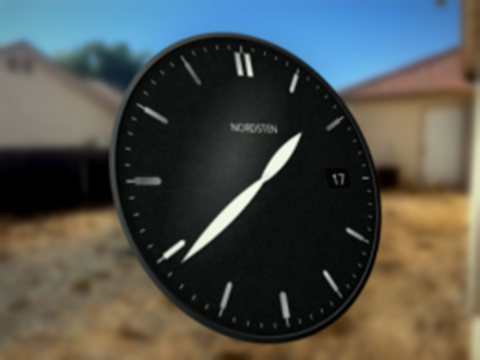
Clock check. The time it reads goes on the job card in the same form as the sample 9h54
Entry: 1h39
